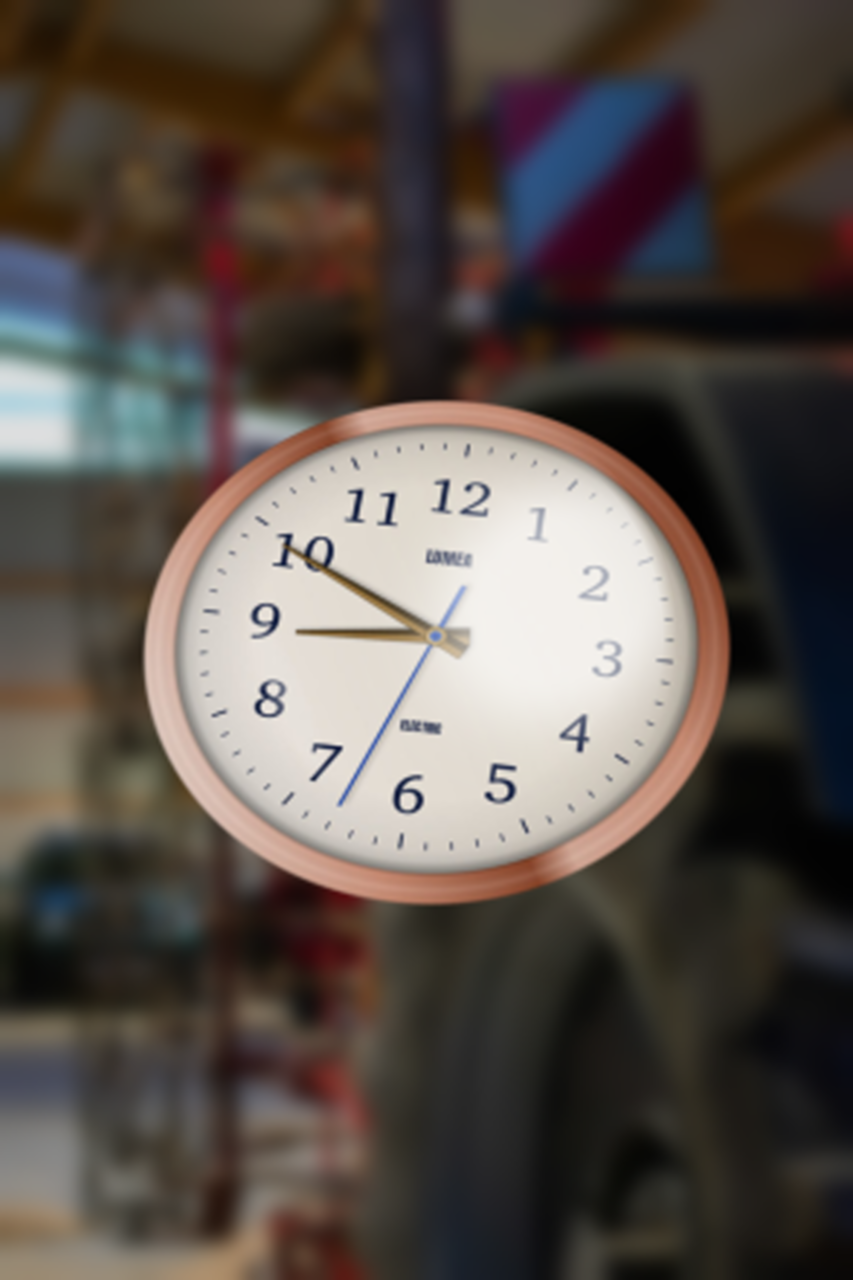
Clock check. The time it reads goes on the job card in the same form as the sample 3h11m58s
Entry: 8h49m33s
